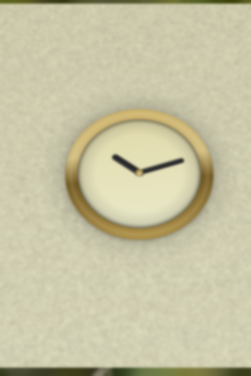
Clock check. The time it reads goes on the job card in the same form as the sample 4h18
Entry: 10h12
